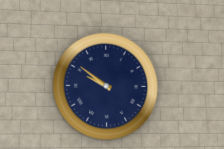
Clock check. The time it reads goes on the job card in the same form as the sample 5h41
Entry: 9h51
